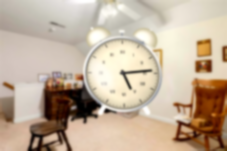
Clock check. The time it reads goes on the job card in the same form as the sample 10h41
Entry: 5h14
